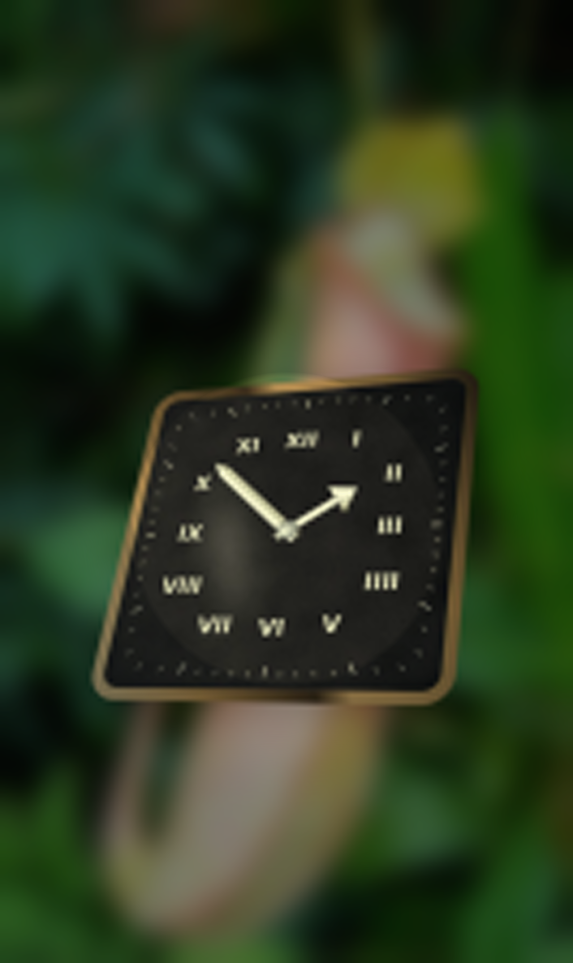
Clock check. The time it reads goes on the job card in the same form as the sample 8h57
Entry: 1h52
